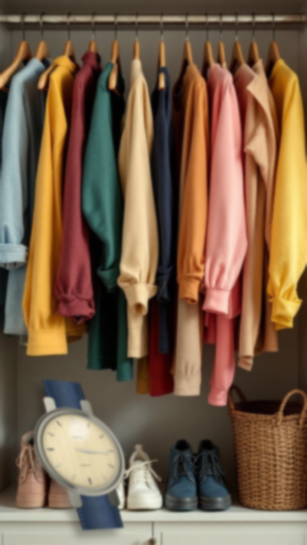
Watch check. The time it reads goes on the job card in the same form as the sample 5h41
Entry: 3h16
